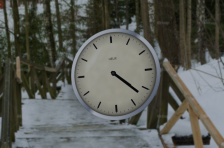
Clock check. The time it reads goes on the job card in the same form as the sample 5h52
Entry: 4h22
